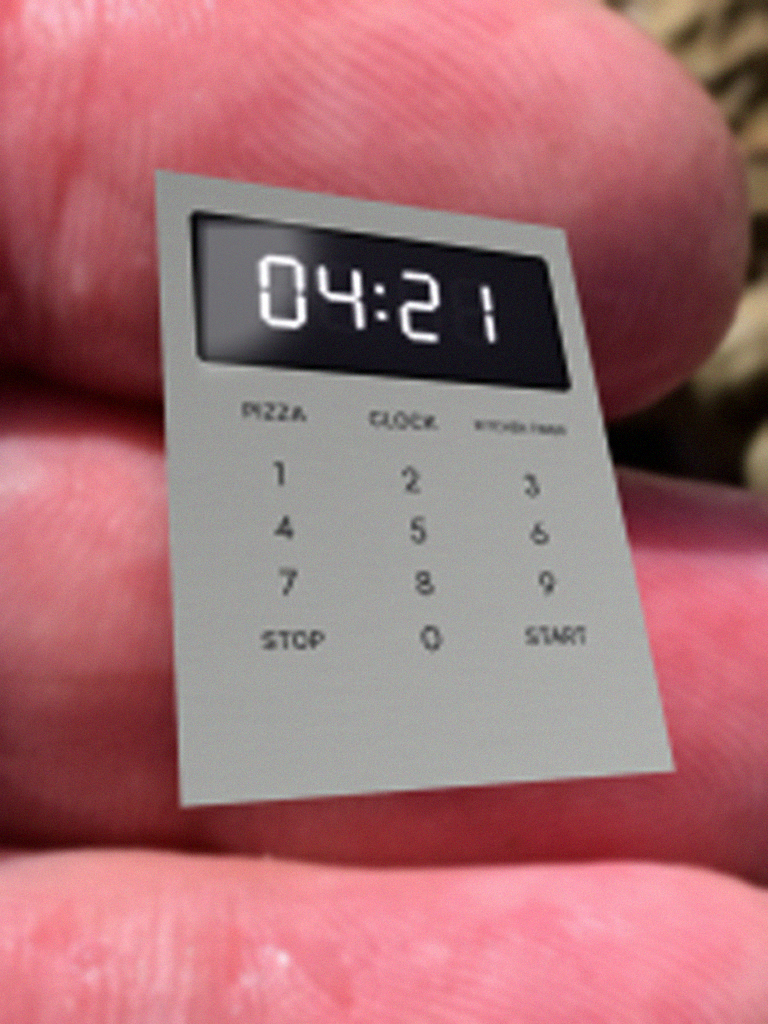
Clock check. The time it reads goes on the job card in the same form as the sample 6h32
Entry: 4h21
